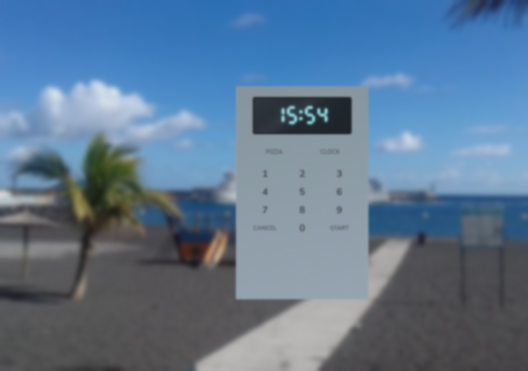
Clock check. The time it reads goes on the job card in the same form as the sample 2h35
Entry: 15h54
